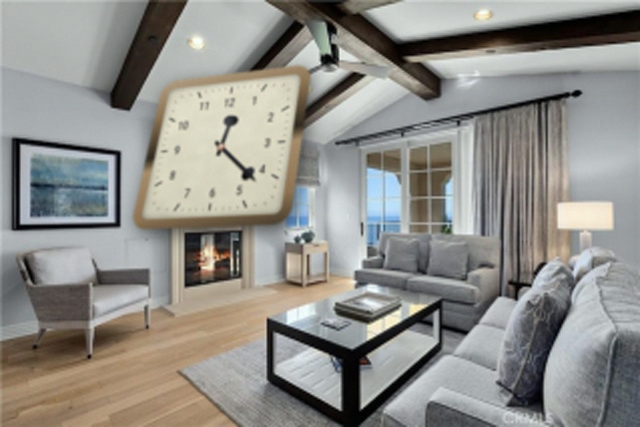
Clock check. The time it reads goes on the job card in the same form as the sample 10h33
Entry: 12h22
